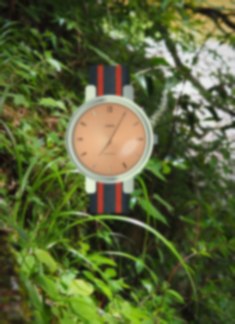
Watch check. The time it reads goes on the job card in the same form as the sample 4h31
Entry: 7h05
